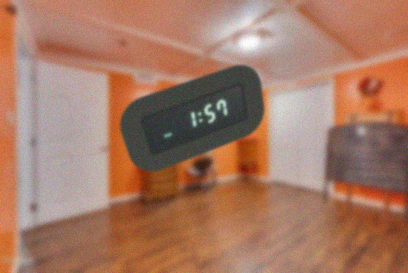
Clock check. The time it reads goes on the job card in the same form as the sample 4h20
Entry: 1h57
